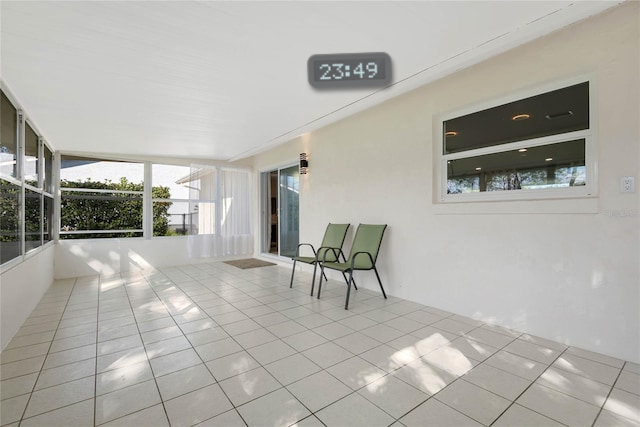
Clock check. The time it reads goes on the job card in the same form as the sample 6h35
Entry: 23h49
